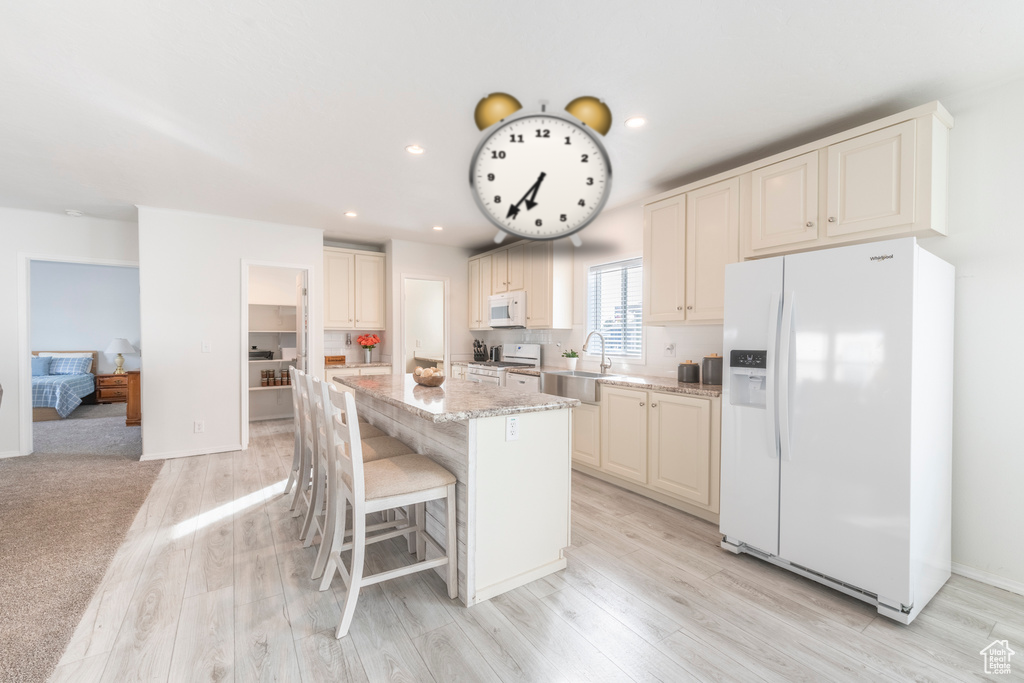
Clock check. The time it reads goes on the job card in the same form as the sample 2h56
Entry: 6h36
